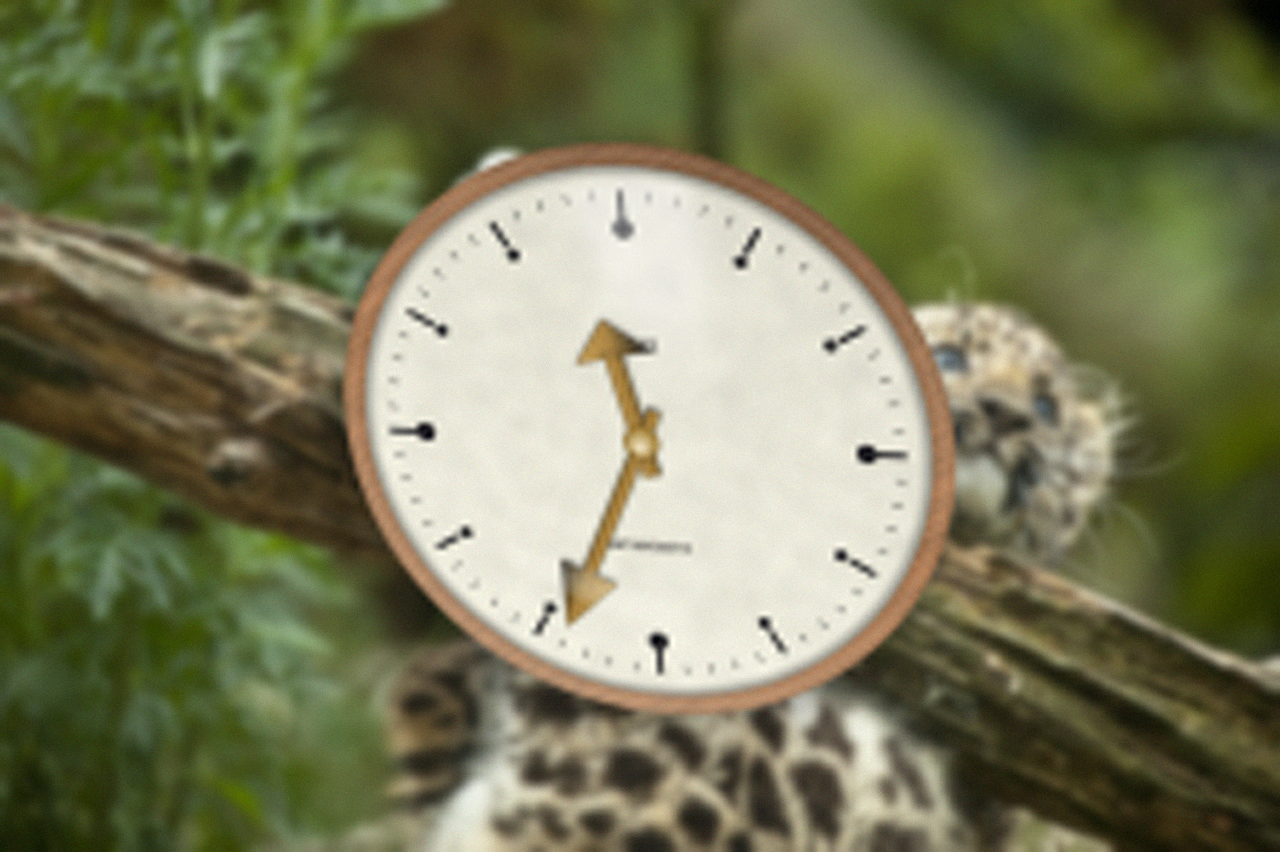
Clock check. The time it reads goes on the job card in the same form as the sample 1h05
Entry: 11h34
